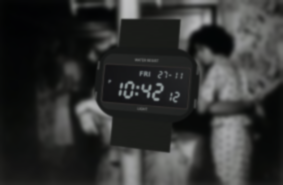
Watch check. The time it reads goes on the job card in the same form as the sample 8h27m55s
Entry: 10h42m12s
